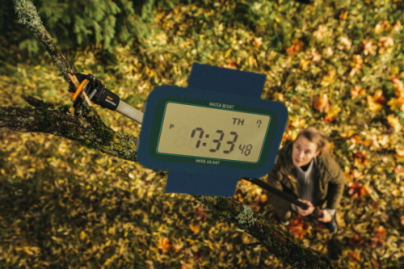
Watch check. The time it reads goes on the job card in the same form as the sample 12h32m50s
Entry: 7h33m48s
